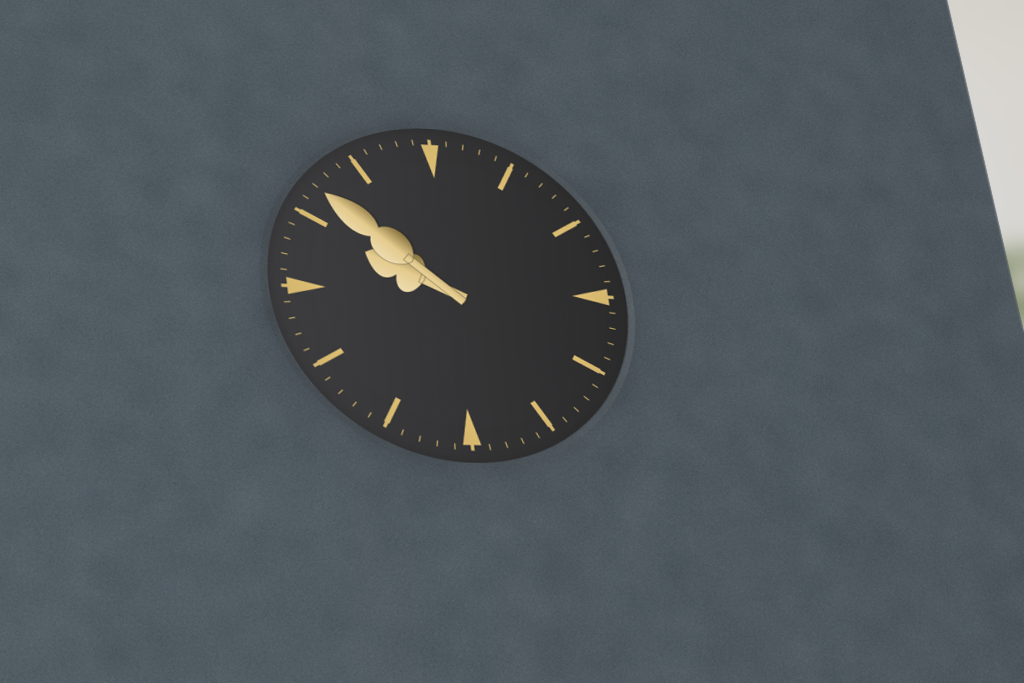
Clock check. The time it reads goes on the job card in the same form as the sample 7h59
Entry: 9h52
